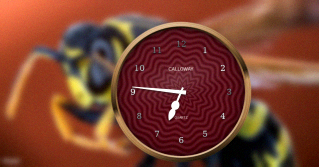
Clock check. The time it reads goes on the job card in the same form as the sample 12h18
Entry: 6h46
